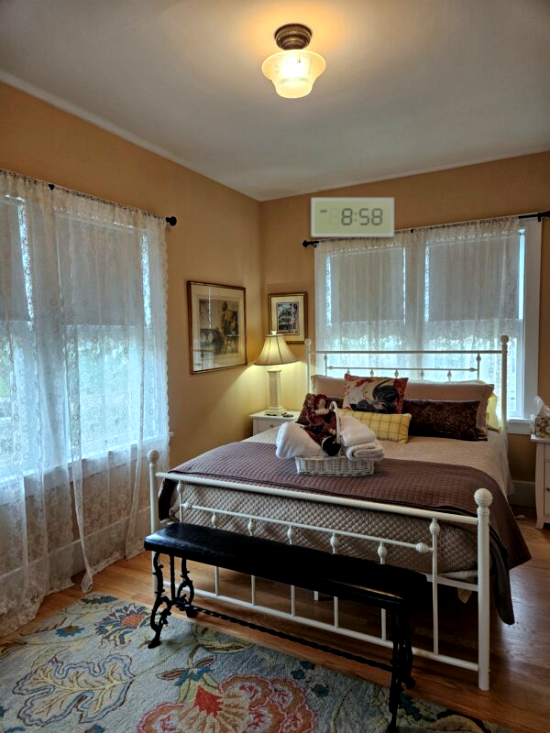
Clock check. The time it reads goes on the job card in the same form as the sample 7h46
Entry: 8h58
